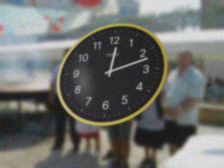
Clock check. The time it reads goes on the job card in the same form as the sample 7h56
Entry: 12h12
